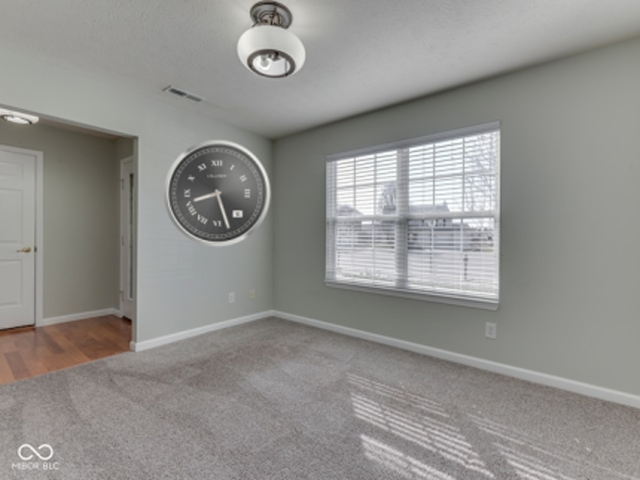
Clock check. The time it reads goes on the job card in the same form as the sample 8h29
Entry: 8h27
